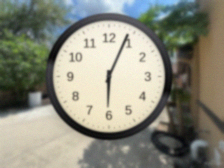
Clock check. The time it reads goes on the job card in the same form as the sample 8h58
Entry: 6h04
